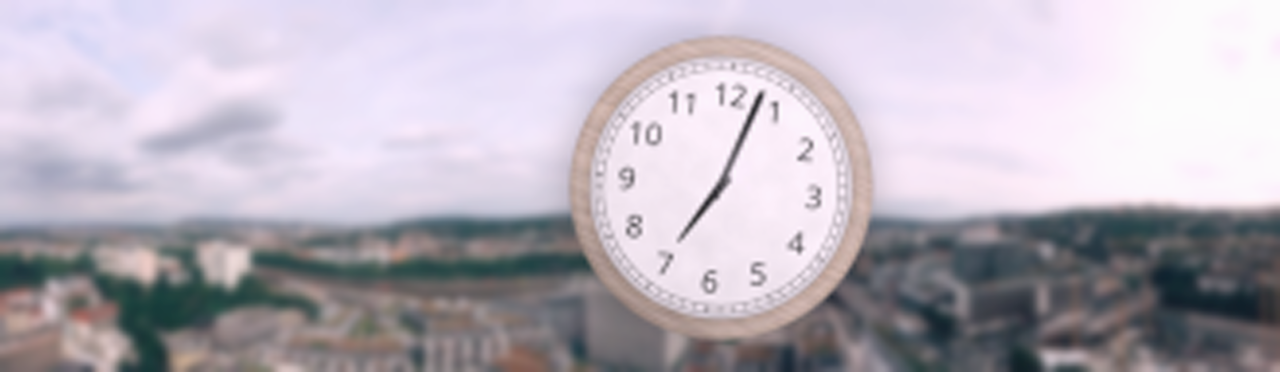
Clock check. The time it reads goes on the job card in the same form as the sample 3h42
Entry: 7h03
